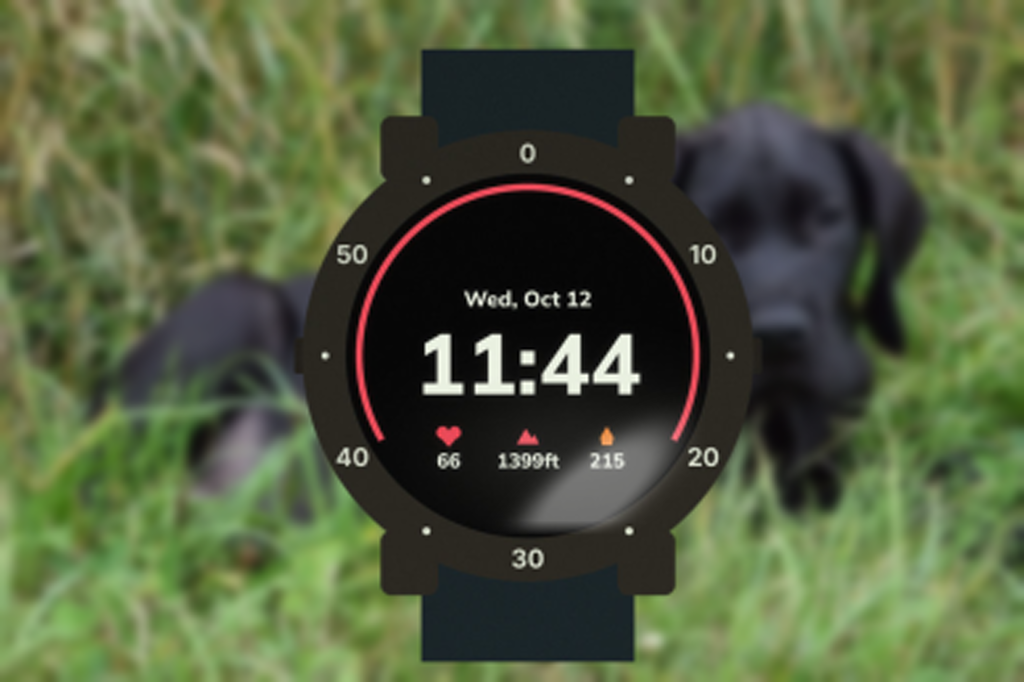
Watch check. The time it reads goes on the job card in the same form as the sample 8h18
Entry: 11h44
